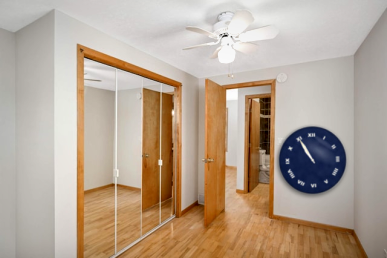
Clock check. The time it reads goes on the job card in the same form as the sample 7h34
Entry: 10h55
